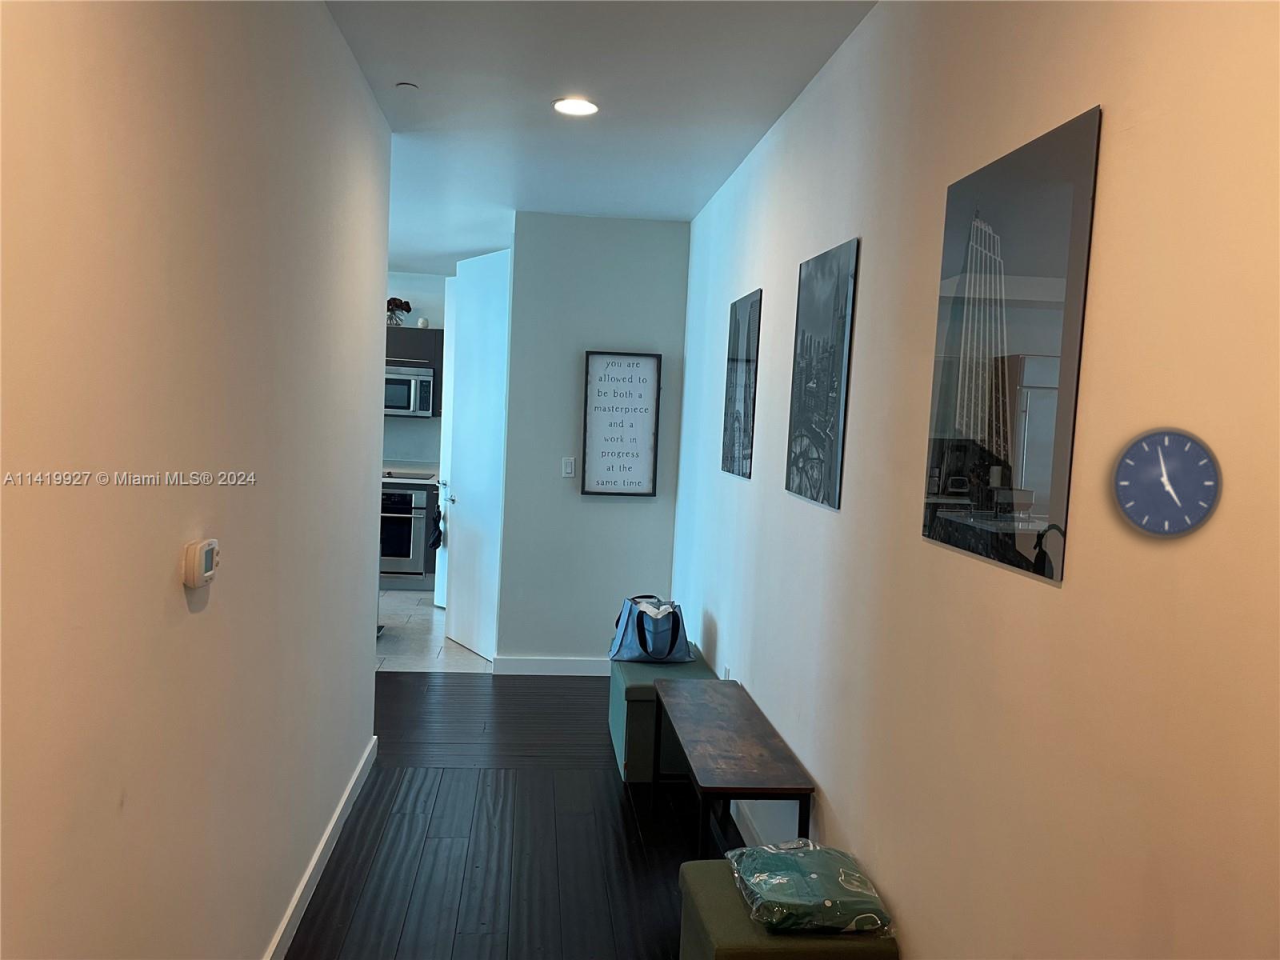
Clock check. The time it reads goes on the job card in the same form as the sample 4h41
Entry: 4h58
